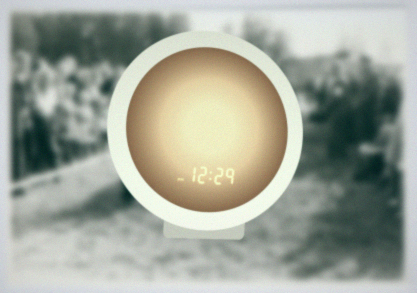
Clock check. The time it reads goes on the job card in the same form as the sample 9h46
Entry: 12h29
